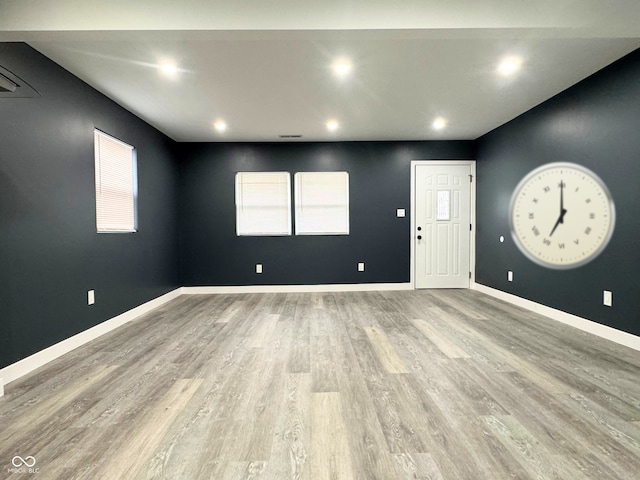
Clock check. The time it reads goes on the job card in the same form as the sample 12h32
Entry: 7h00
